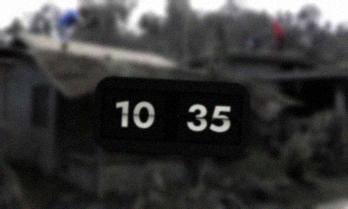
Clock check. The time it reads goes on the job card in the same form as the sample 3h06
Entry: 10h35
